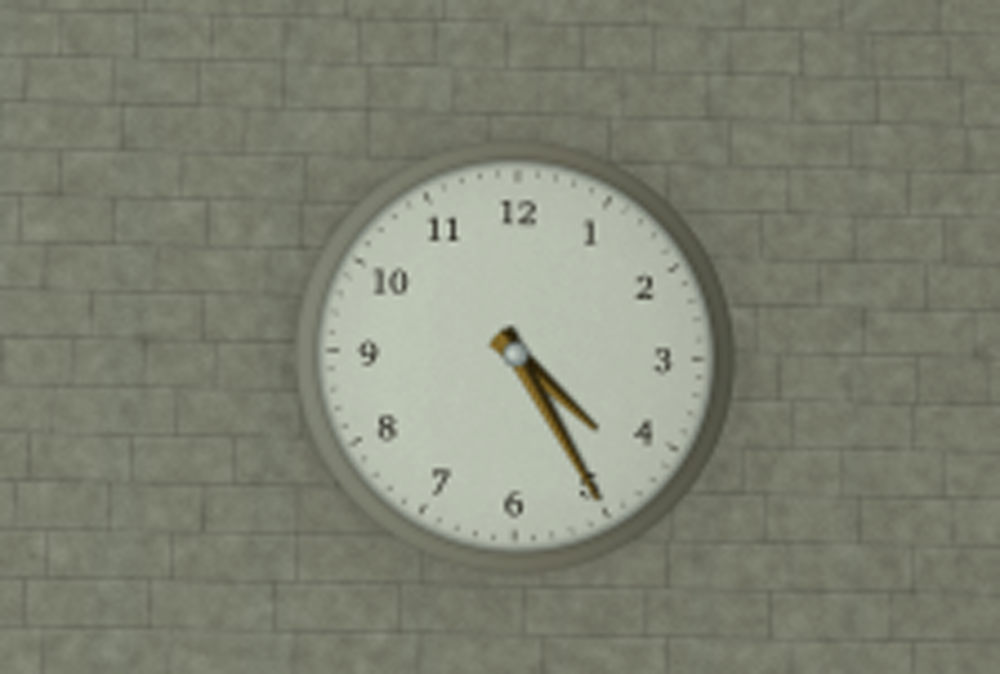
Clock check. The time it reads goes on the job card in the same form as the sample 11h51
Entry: 4h25
